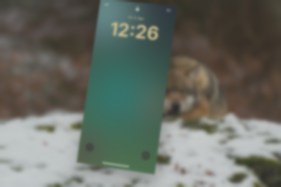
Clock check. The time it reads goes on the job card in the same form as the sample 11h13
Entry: 12h26
